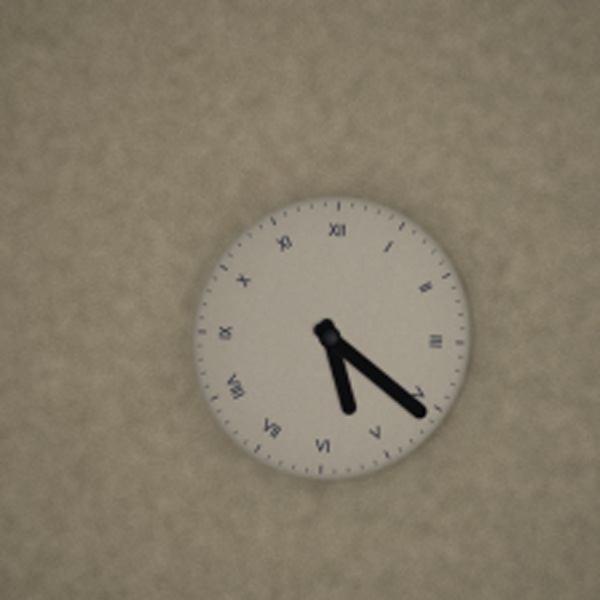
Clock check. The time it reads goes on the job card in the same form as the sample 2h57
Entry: 5h21
